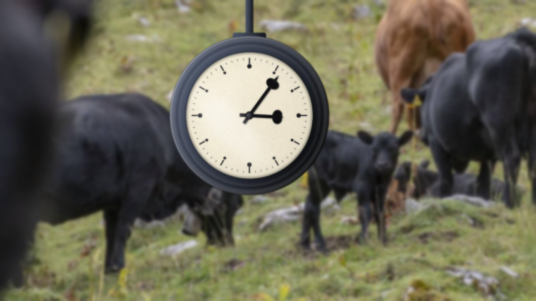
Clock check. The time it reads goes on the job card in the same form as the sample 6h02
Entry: 3h06
